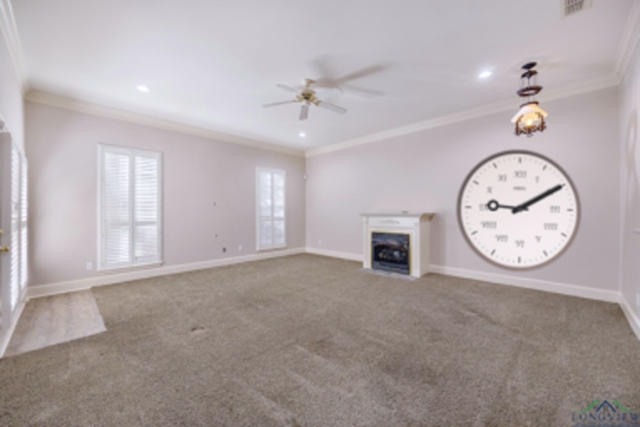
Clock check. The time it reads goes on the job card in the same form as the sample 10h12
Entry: 9h10
